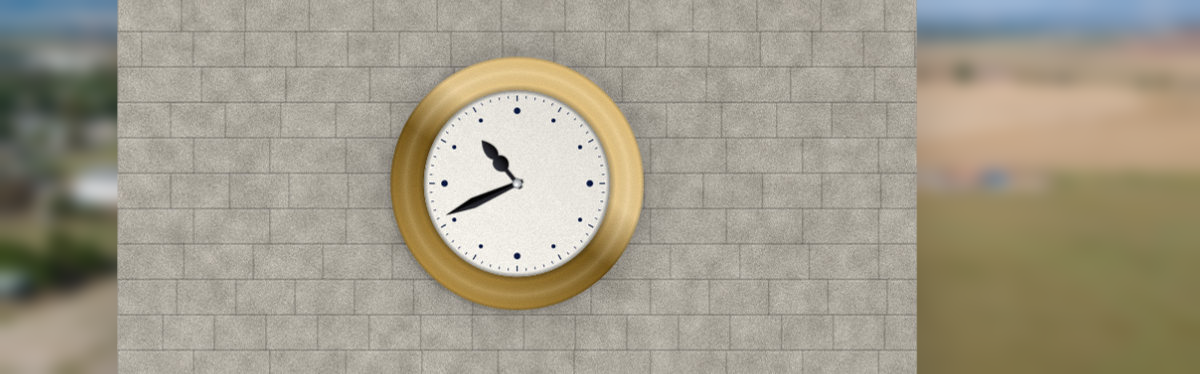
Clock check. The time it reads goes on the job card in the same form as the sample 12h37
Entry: 10h41
